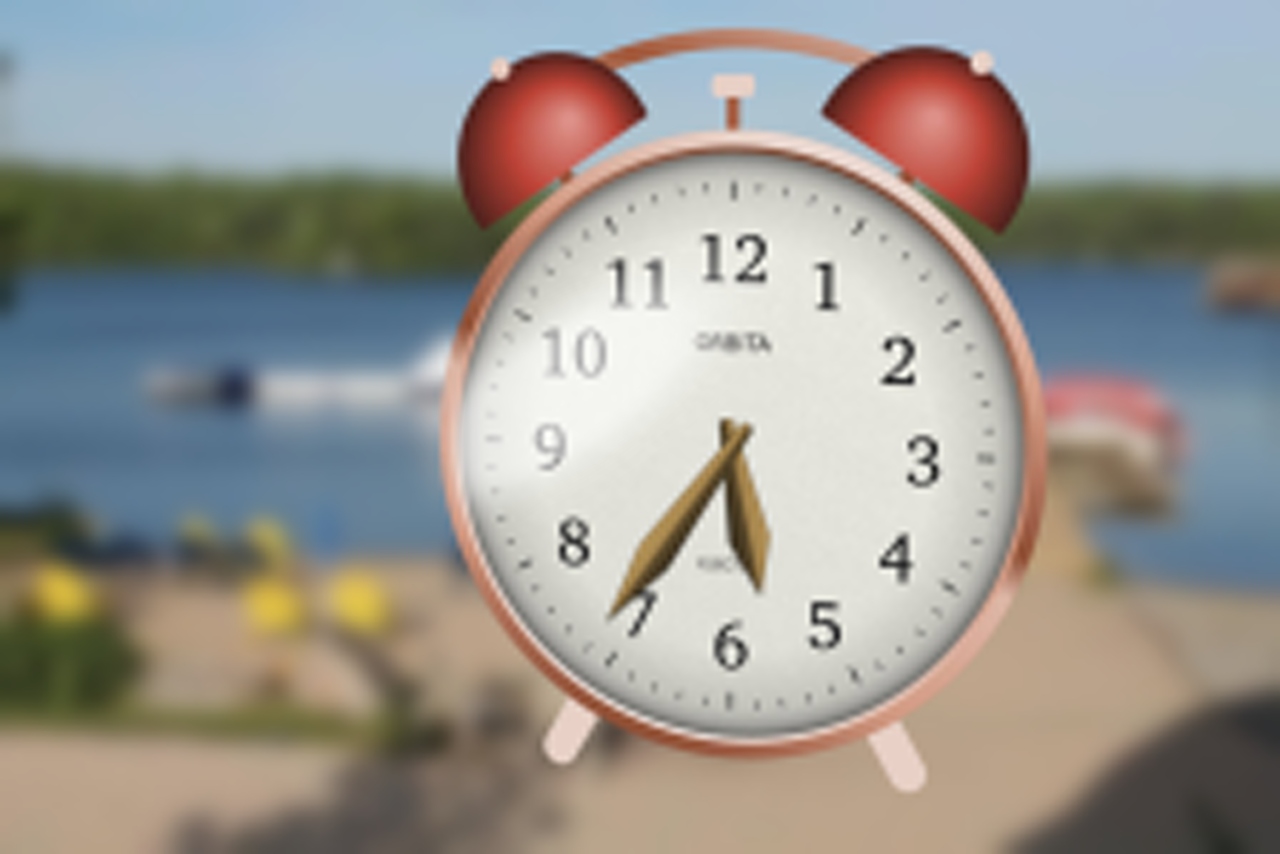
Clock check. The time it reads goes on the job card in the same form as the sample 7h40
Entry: 5h36
